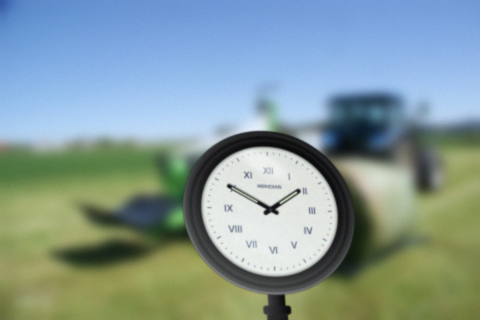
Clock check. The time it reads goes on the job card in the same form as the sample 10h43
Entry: 1h50
